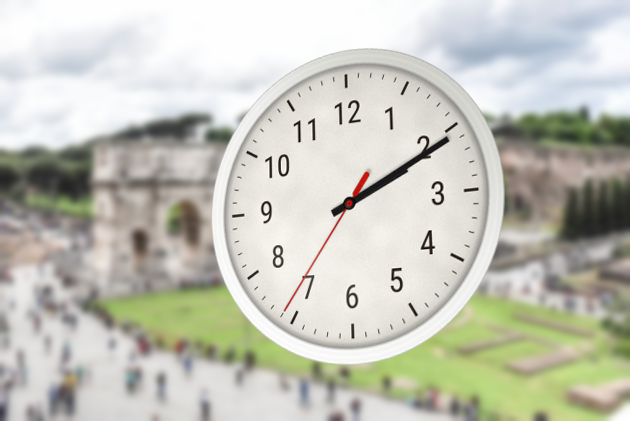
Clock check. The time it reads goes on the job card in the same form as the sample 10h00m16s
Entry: 2h10m36s
